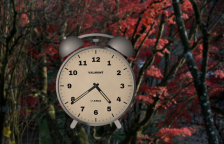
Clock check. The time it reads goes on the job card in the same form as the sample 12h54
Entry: 4h39
